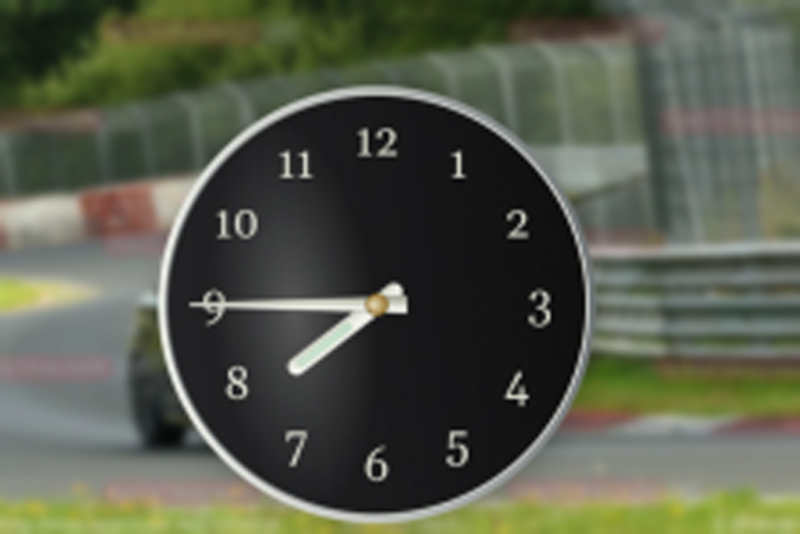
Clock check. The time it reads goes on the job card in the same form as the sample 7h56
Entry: 7h45
